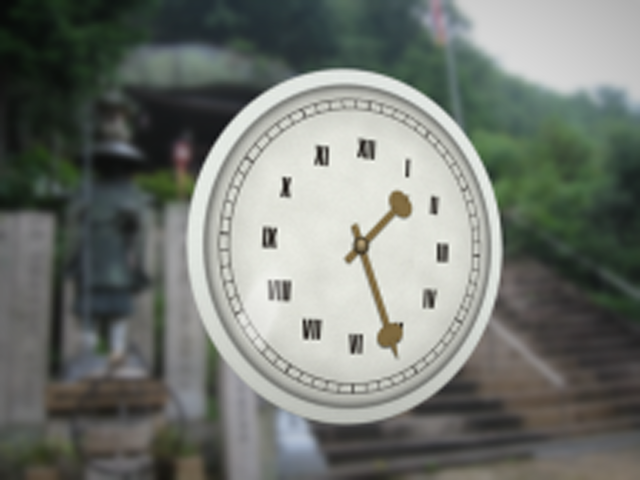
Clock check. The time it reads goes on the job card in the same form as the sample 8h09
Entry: 1h26
